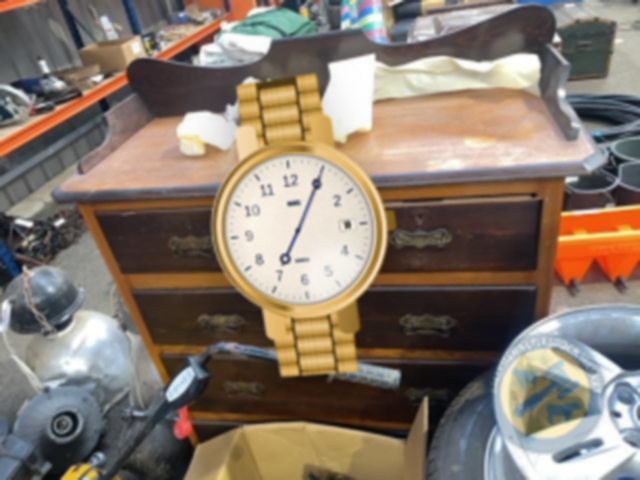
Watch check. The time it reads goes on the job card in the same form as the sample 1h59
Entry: 7h05
